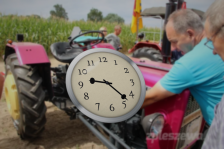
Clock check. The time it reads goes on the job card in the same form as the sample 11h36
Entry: 9h23
